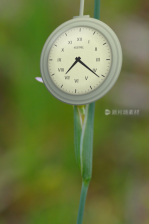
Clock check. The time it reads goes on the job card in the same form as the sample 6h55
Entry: 7h21
